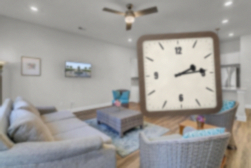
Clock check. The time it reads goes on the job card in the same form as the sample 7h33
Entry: 2h14
